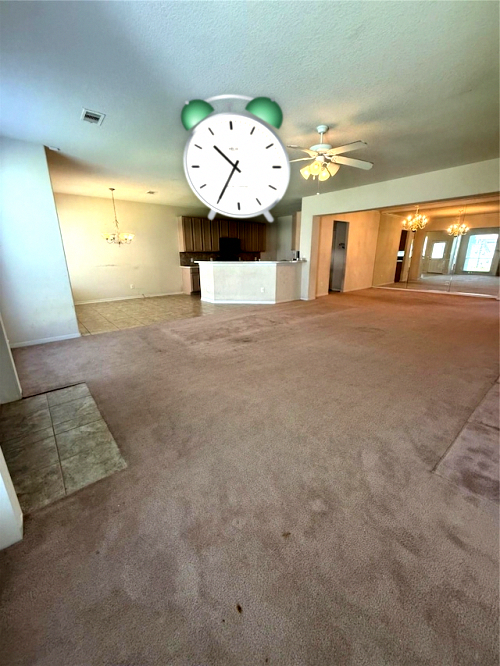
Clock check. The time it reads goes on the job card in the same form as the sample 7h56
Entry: 10h35
